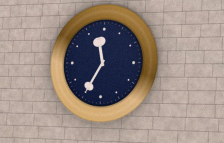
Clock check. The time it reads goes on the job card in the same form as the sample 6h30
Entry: 11h35
